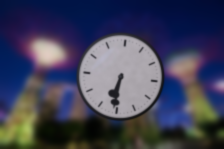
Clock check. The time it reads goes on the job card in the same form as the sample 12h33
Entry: 6h31
